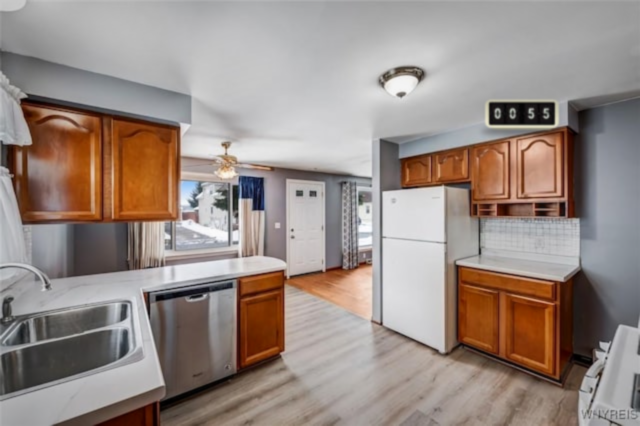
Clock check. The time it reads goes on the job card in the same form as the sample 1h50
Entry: 0h55
